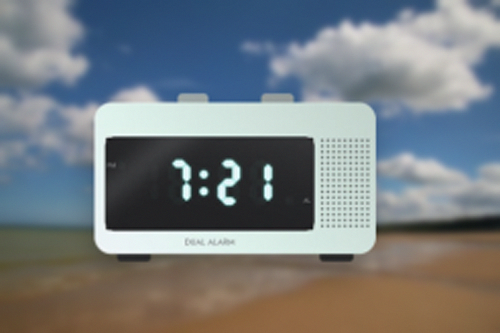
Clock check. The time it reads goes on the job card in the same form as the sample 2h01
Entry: 7h21
